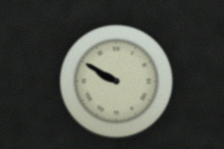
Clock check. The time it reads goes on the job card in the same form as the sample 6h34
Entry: 9h50
